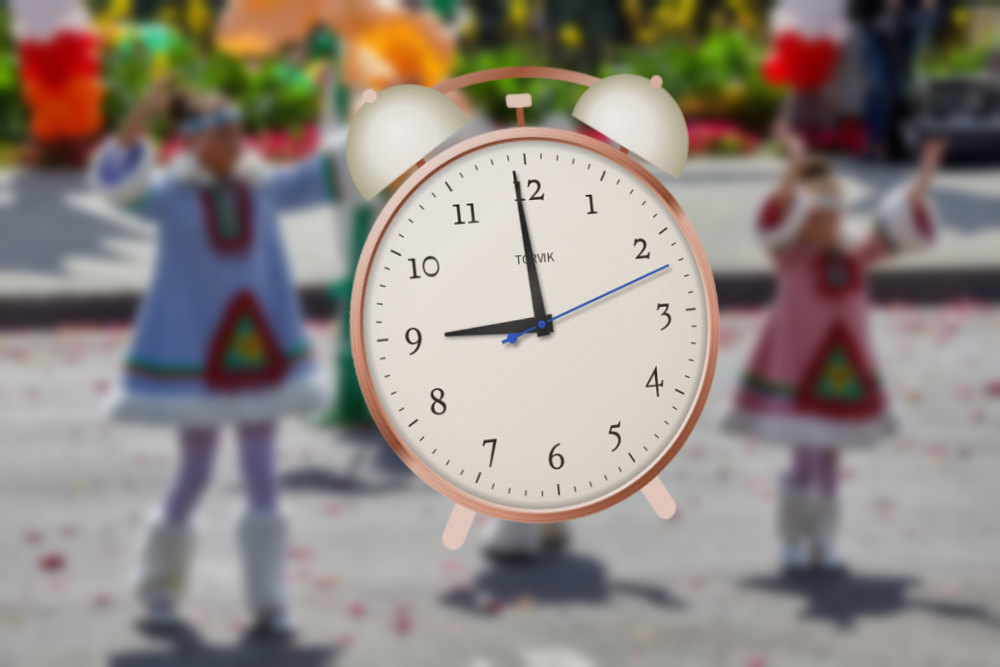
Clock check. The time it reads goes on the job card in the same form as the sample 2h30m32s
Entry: 8h59m12s
